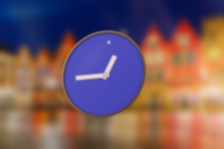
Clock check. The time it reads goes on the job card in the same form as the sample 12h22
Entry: 12h44
